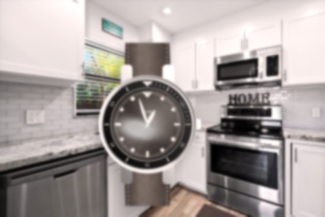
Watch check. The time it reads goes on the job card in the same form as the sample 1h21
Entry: 12h57
